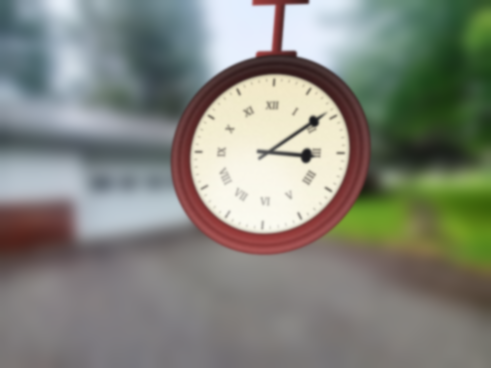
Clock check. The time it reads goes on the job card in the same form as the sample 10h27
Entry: 3h09
